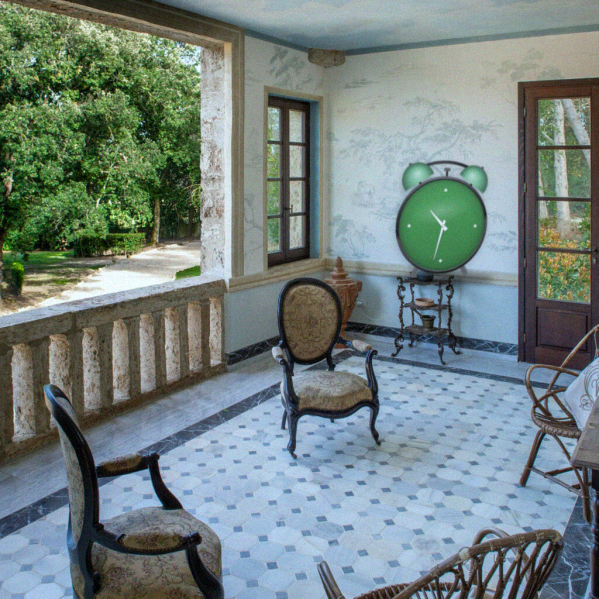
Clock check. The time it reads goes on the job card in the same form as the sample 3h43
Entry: 10h32
